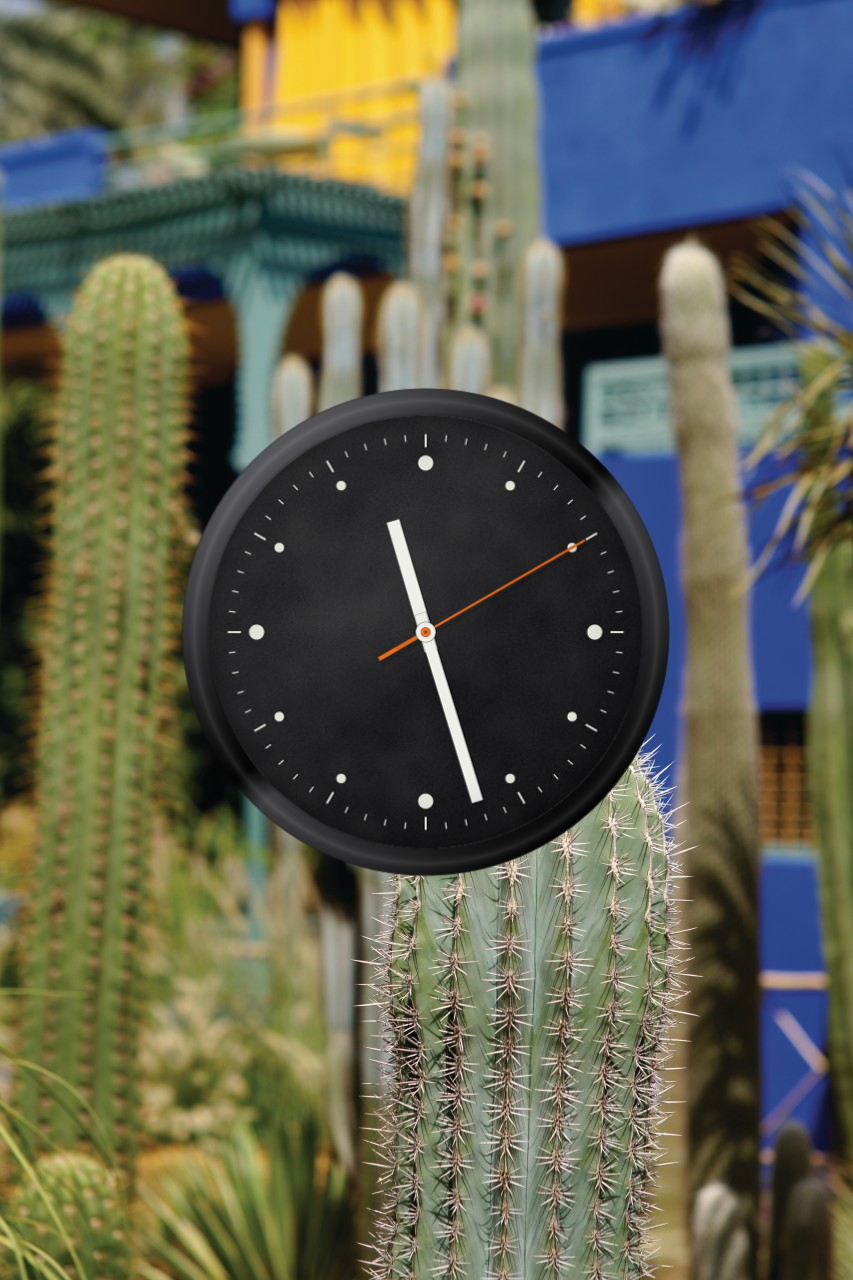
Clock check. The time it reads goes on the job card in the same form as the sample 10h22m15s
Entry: 11h27m10s
